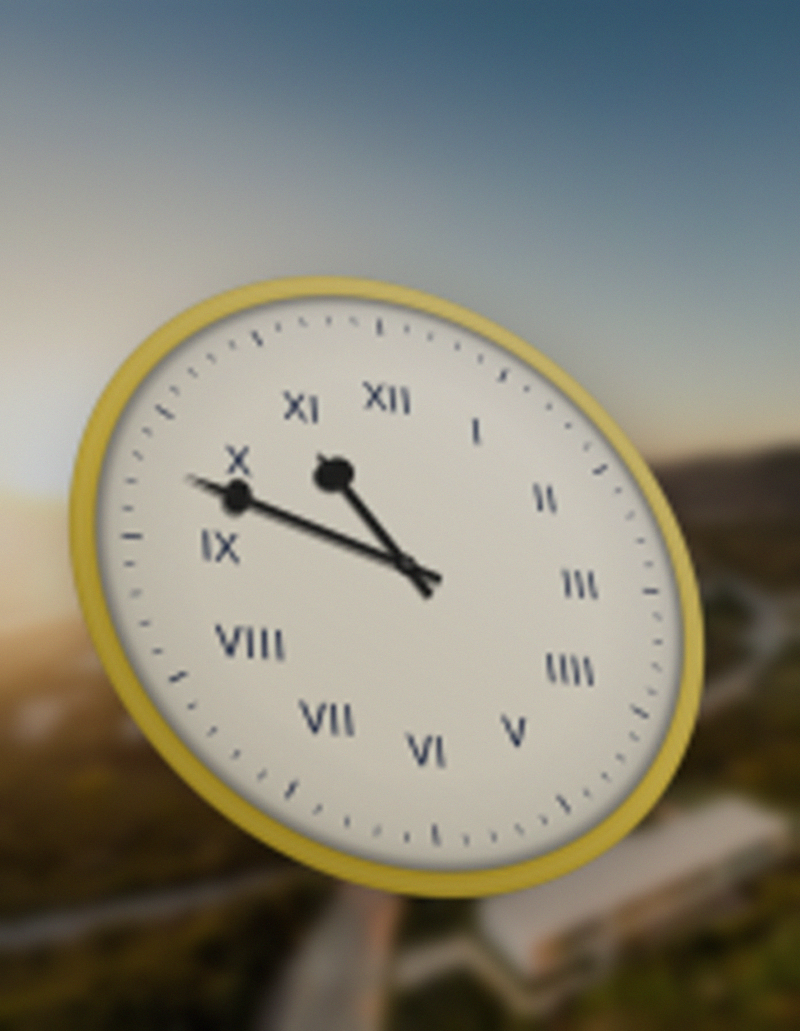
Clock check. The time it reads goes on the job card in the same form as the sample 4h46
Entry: 10h48
